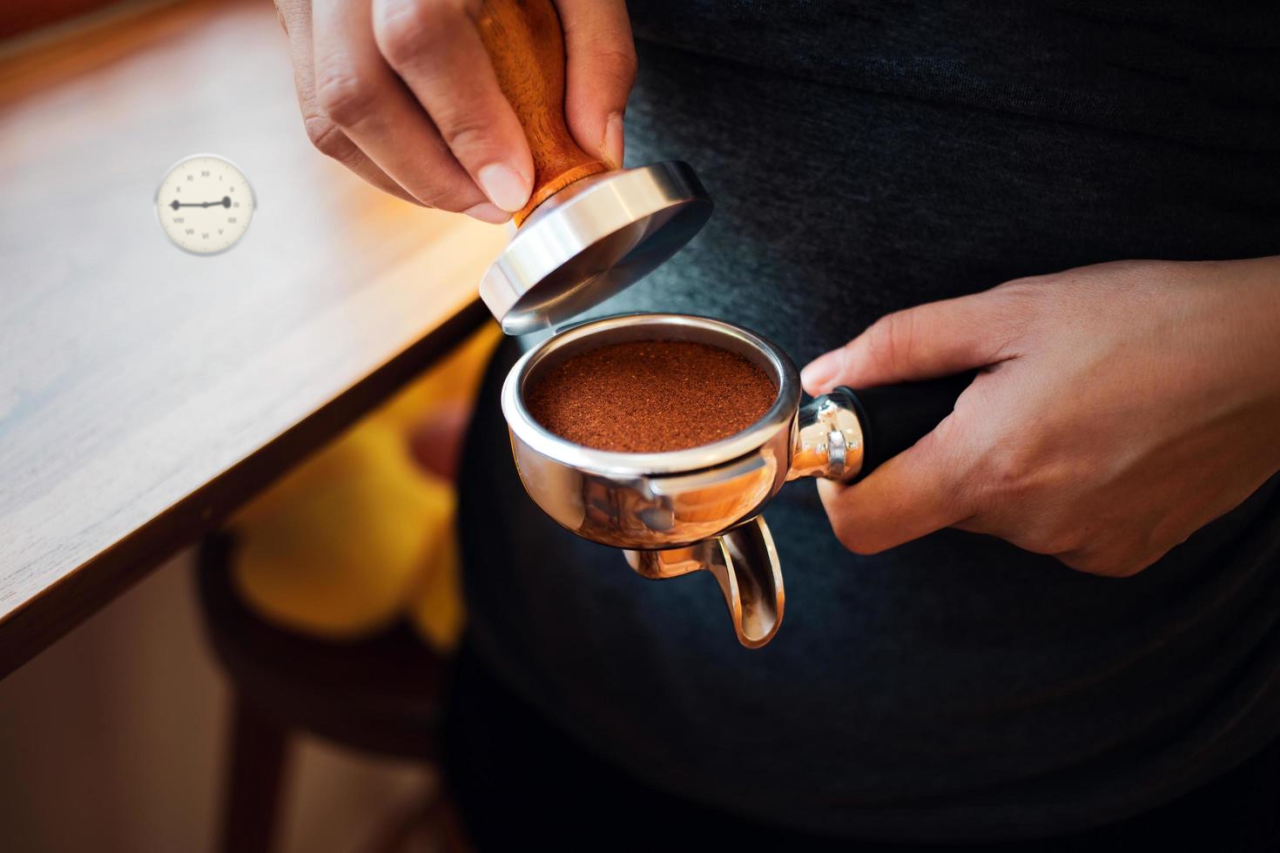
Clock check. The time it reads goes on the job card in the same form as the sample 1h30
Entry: 2h45
